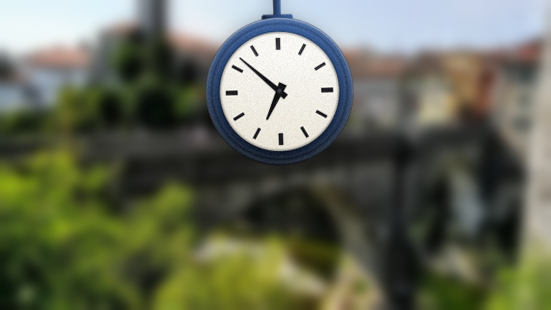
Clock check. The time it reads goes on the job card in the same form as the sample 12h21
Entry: 6h52
